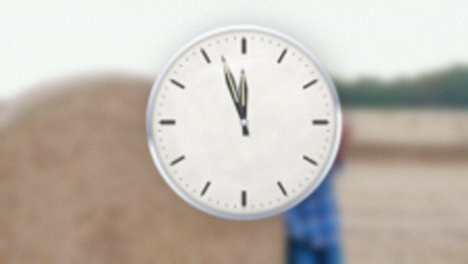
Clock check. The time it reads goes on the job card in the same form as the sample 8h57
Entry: 11h57
